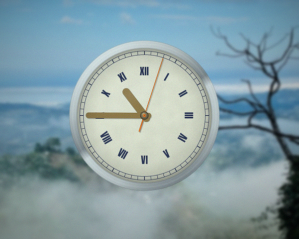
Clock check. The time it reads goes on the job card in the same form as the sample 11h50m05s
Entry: 10h45m03s
